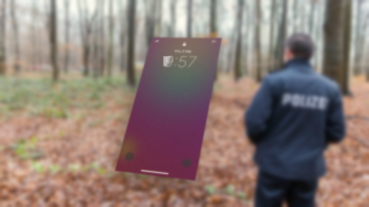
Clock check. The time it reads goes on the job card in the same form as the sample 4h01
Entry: 9h57
